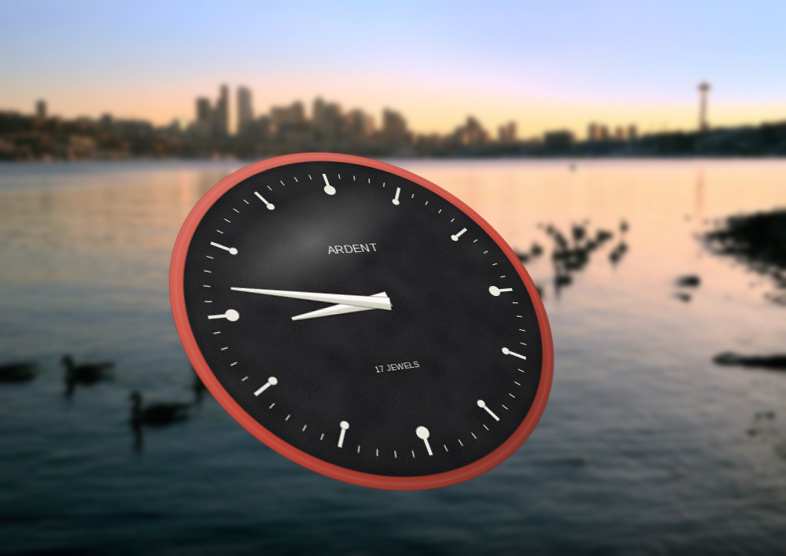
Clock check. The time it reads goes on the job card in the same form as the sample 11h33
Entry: 8h47
